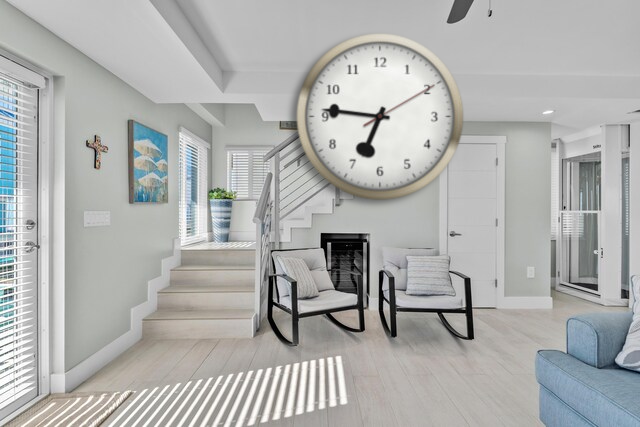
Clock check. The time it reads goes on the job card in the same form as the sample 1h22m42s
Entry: 6h46m10s
